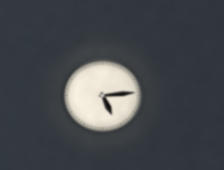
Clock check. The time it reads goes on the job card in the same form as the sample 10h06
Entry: 5h14
